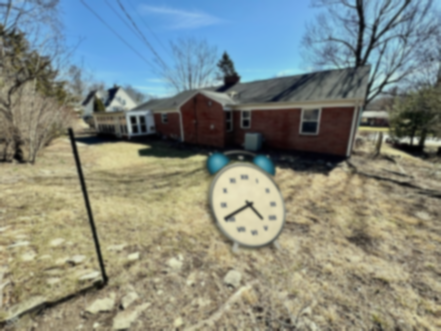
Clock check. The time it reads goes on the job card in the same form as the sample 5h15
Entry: 4h41
